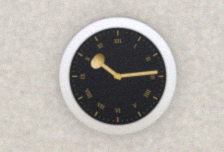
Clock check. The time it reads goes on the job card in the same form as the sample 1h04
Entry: 10h14
